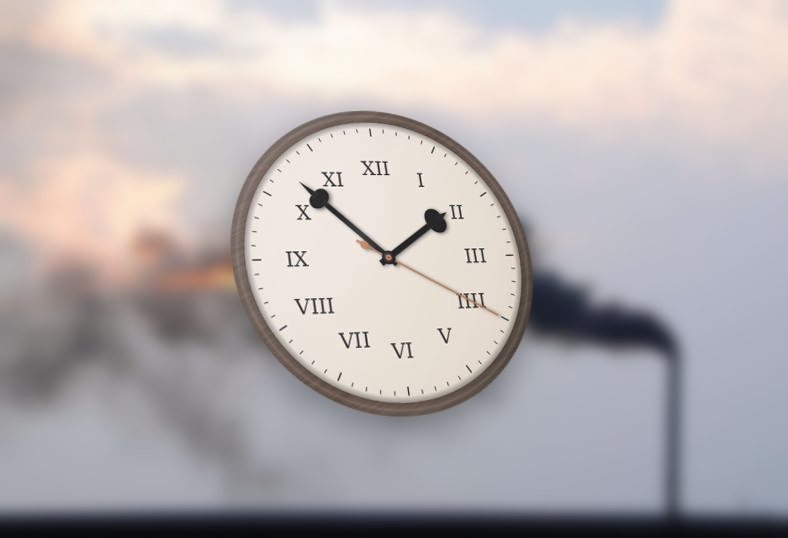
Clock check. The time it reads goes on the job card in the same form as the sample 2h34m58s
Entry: 1h52m20s
